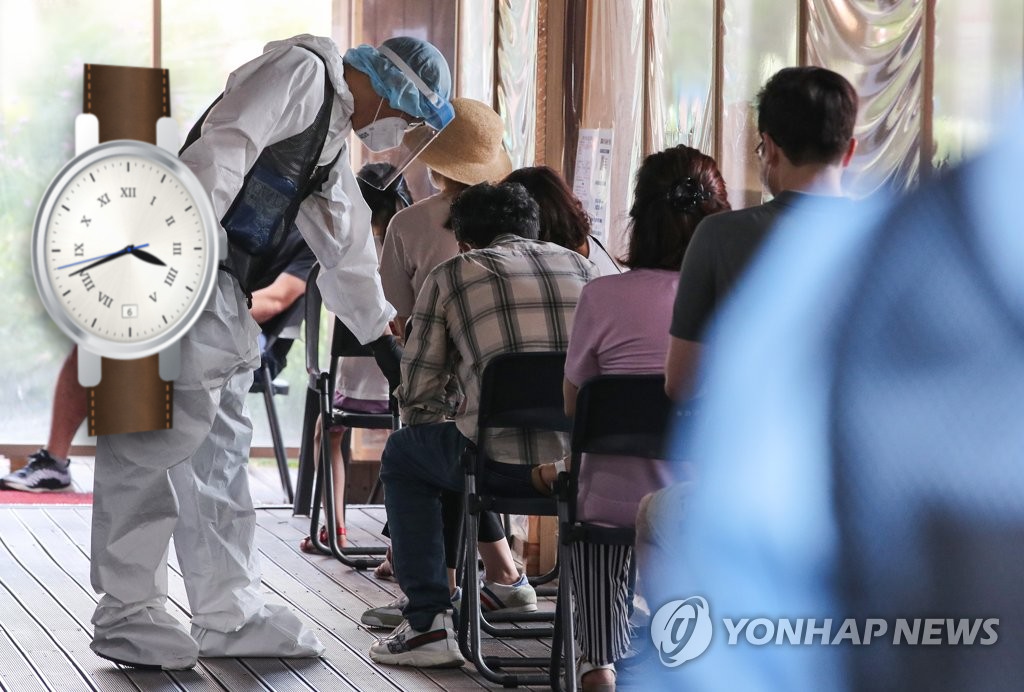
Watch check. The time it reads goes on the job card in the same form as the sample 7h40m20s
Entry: 3h41m43s
